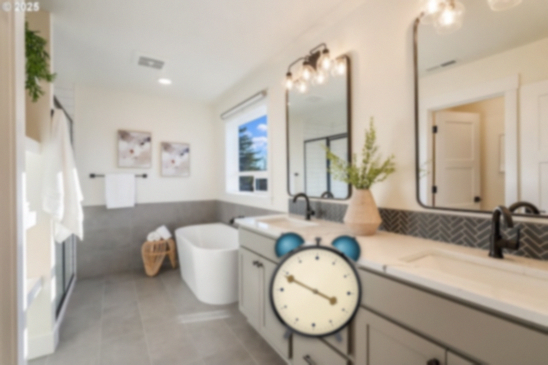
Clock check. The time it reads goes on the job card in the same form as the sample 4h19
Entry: 3h49
